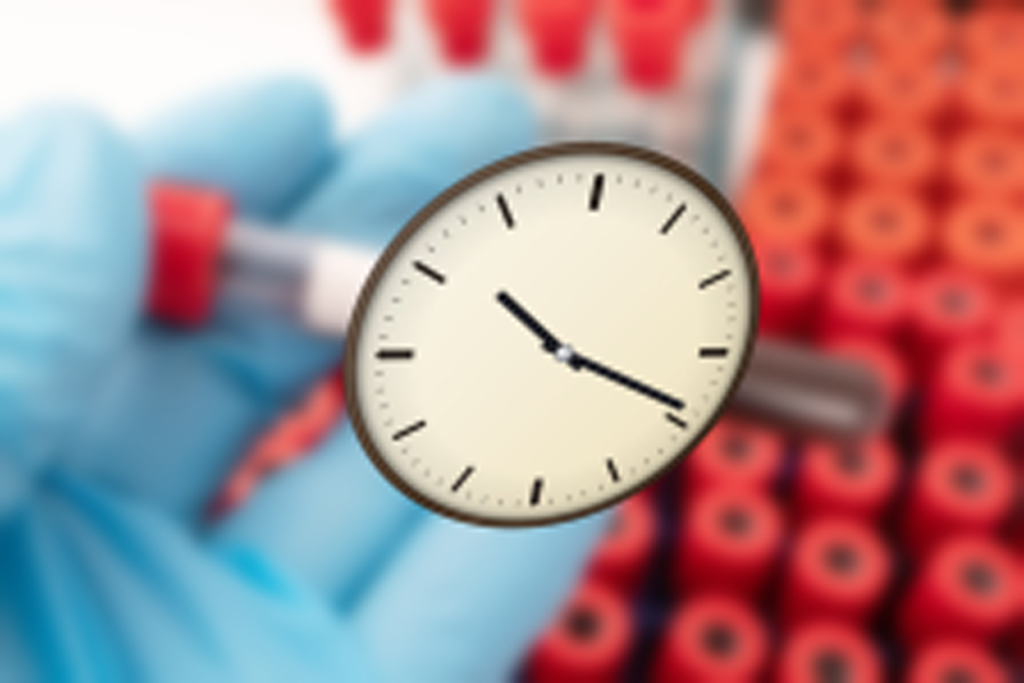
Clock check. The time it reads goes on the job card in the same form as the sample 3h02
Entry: 10h19
